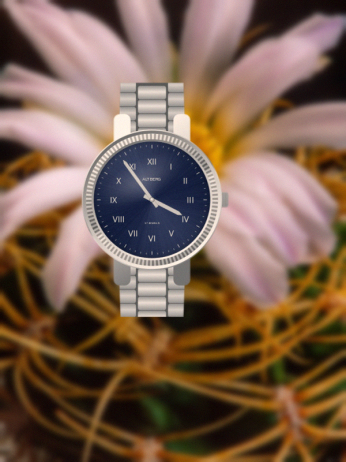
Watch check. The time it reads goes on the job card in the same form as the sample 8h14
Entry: 3h54
